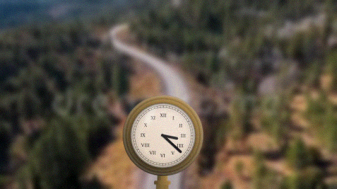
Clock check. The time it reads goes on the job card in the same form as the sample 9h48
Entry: 3h22
